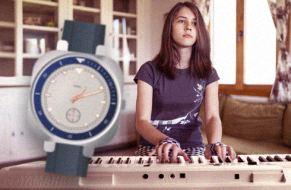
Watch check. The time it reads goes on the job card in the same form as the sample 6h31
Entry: 1h11
